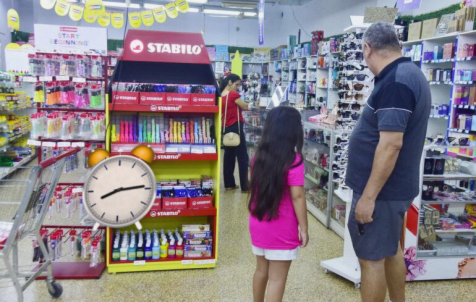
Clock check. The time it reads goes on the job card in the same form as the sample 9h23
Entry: 8h14
